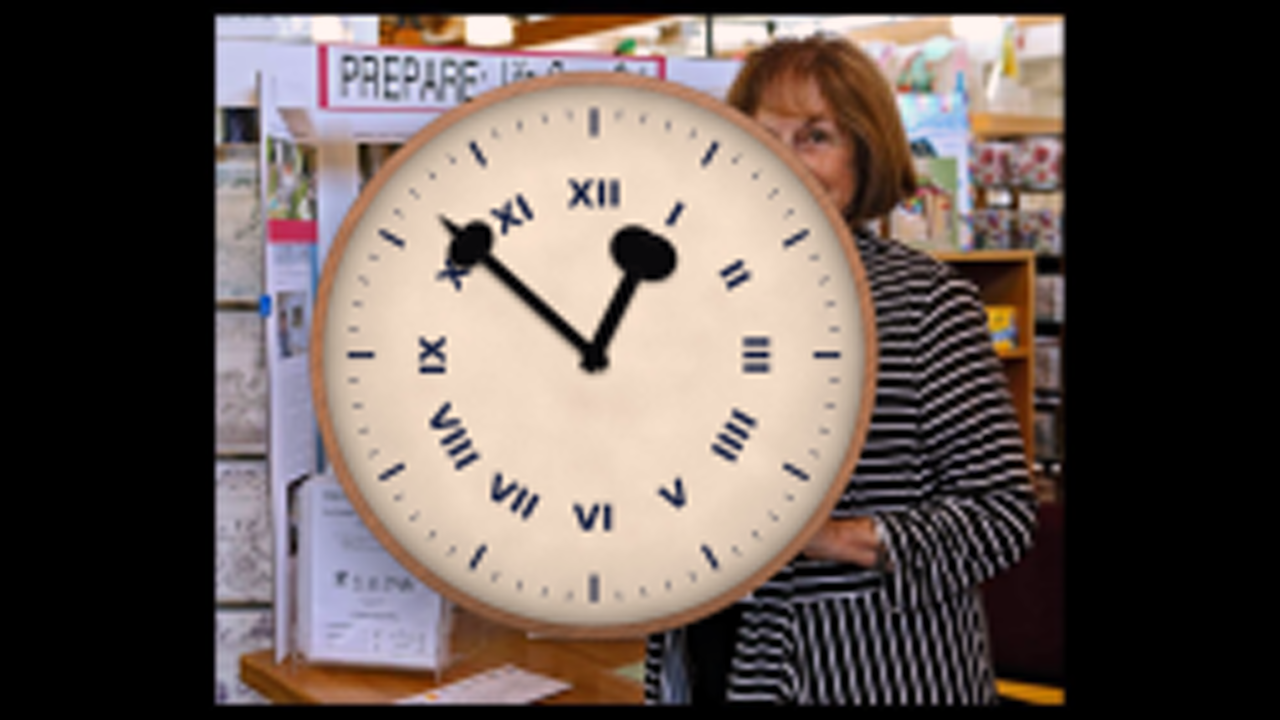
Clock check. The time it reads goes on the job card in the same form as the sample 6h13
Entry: 12h52
